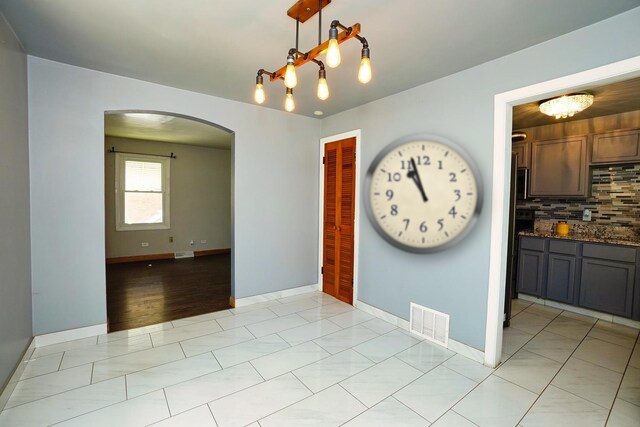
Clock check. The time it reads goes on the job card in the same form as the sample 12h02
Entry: 10h57
